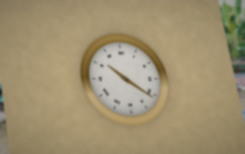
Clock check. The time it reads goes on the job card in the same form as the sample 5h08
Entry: 10h21
